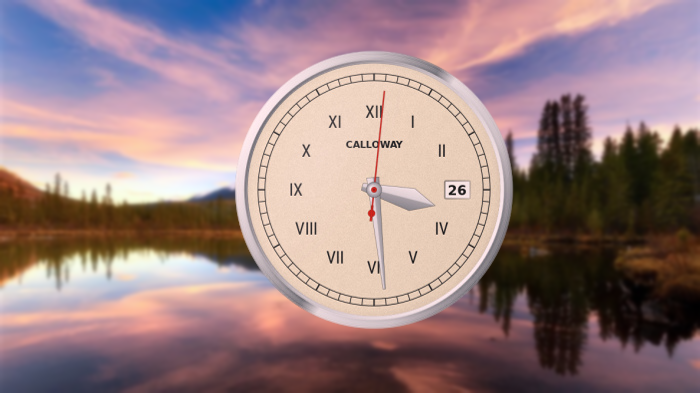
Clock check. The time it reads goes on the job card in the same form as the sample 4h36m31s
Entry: 3h29m01s
